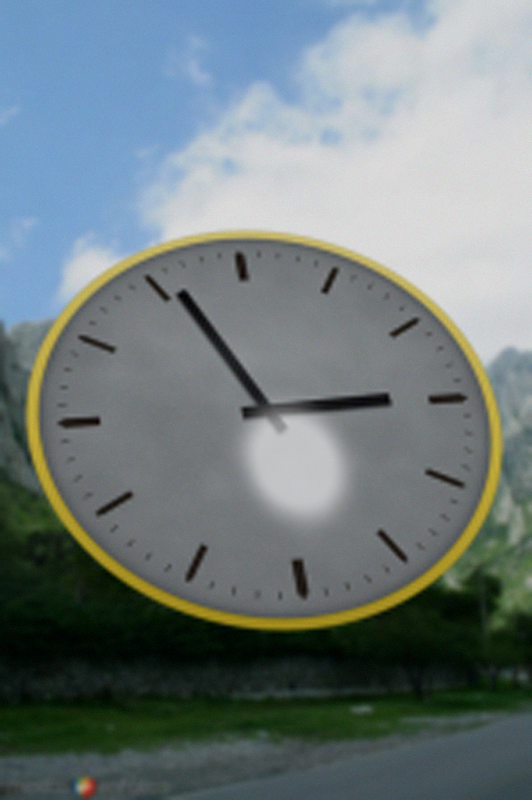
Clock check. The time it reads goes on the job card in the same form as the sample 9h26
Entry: 2h56
